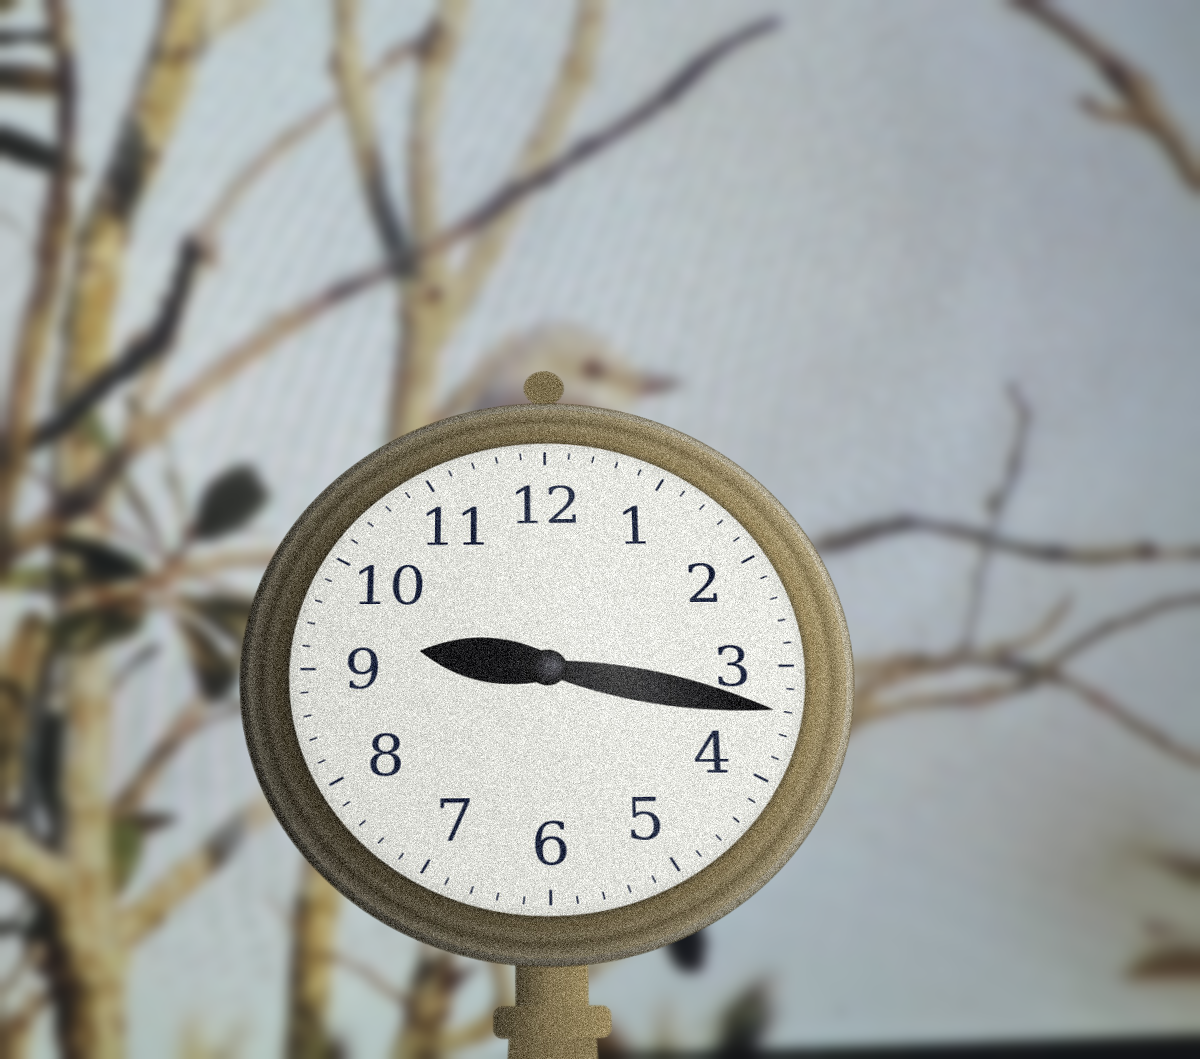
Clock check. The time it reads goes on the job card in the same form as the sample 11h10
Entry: 9h17
